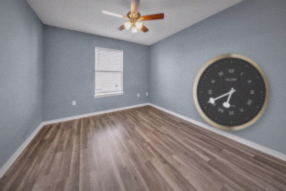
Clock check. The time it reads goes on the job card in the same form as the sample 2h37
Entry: 6h41
